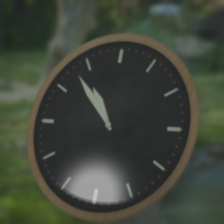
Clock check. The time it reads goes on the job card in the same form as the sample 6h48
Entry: 10h53
